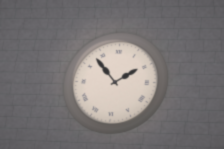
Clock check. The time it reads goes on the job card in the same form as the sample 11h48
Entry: 1h53
